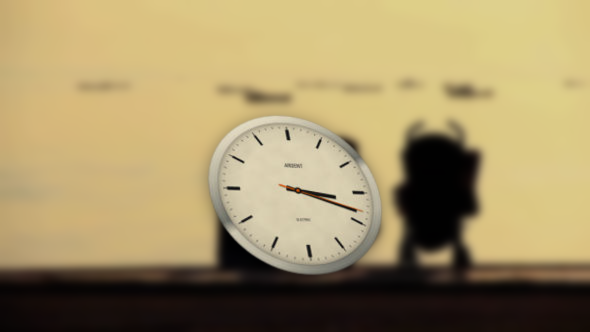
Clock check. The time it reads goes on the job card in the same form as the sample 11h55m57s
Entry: 3h18m18s
